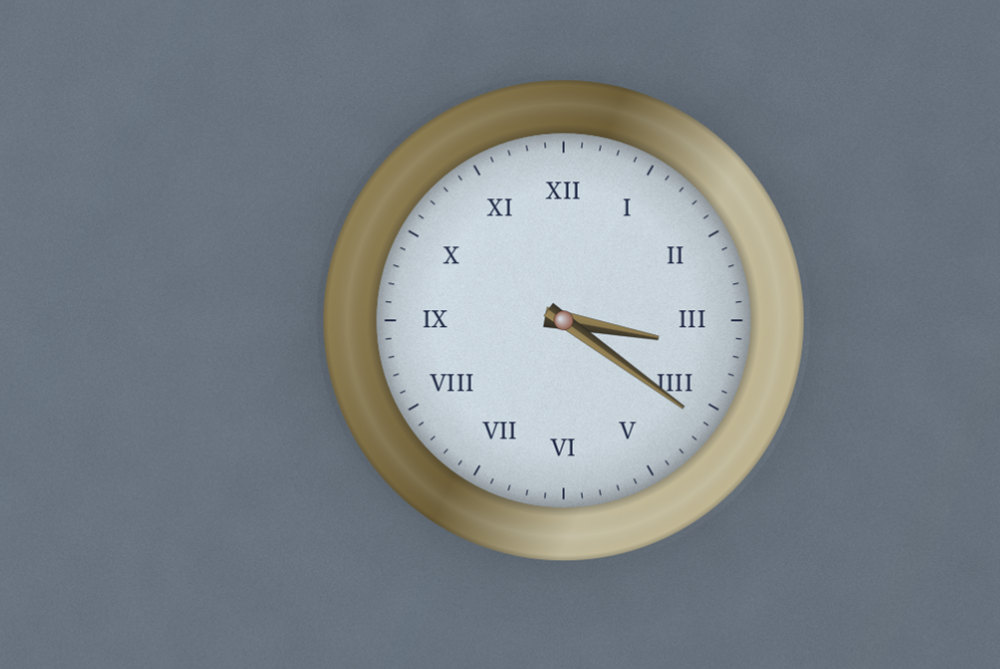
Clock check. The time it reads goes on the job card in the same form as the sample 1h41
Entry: 3h21
